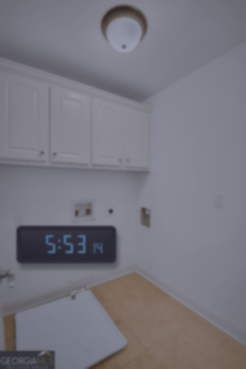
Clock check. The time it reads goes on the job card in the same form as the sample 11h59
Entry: 5h53
